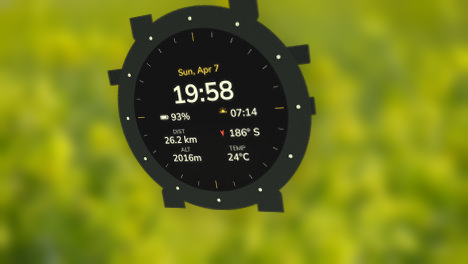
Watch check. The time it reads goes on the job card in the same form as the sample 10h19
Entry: 19h58
